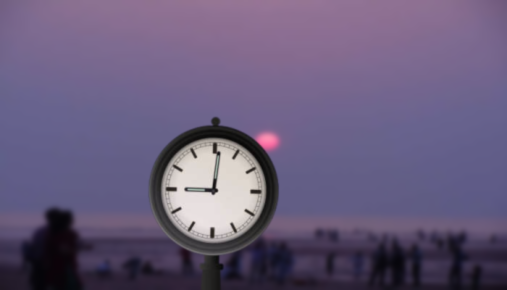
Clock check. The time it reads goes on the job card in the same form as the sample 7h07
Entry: 9h01
